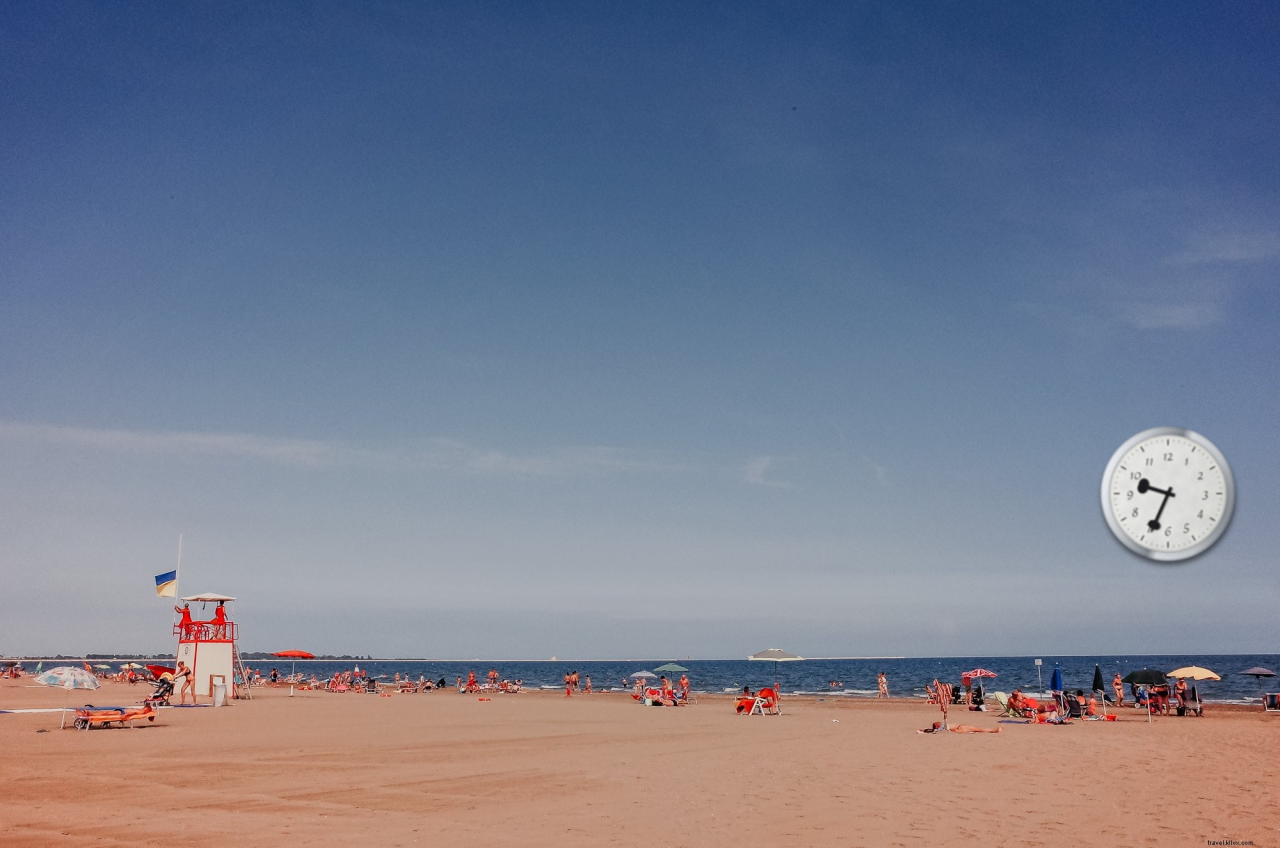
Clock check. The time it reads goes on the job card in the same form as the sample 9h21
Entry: 9h34
